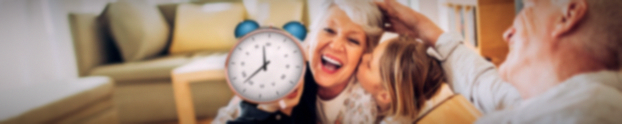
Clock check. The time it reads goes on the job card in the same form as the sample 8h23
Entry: 11h37
